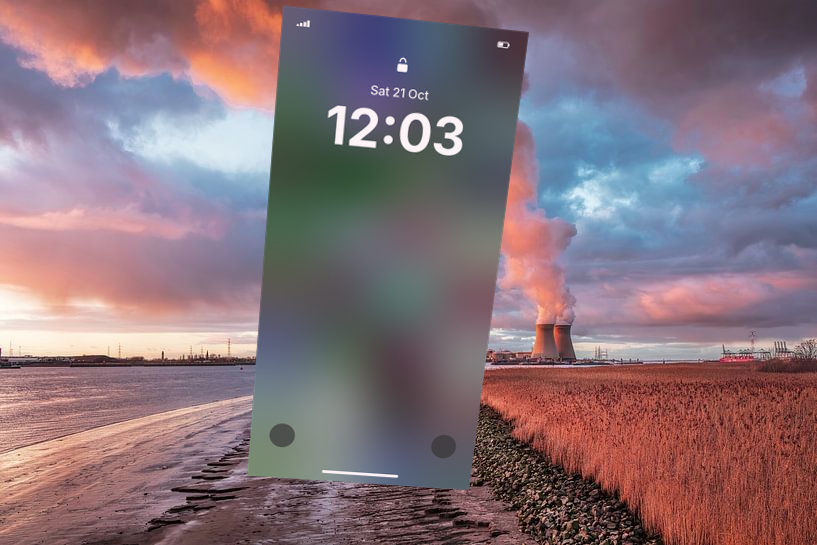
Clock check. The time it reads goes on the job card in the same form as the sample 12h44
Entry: 12h03
